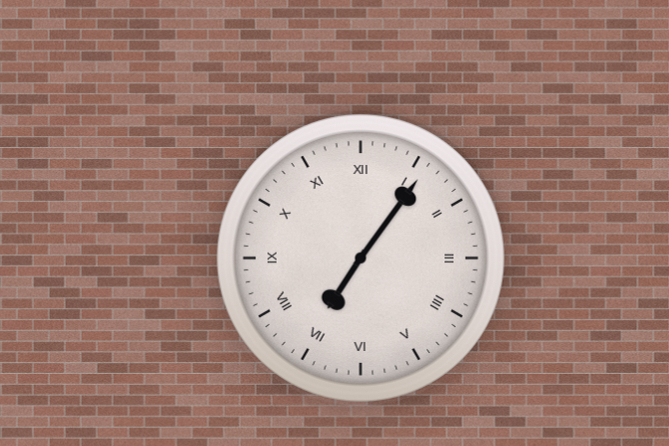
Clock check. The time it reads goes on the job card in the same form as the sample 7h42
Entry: 7h06
